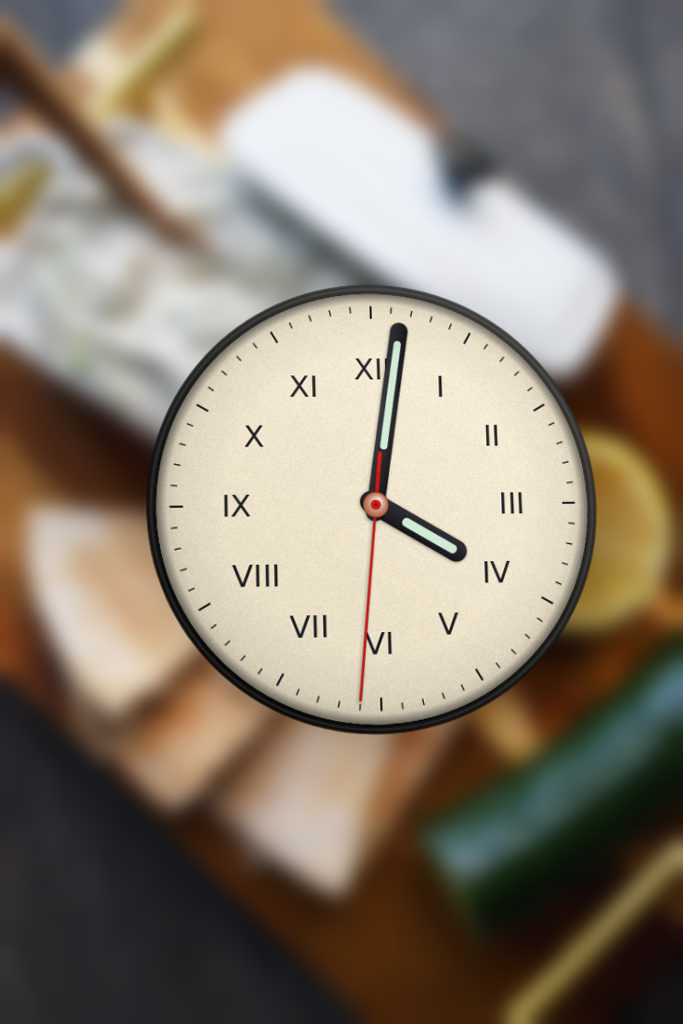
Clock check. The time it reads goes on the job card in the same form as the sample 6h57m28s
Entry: 4h01m31s
